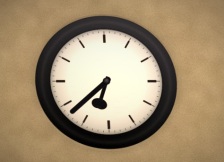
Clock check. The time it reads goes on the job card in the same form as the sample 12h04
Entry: 6h38
